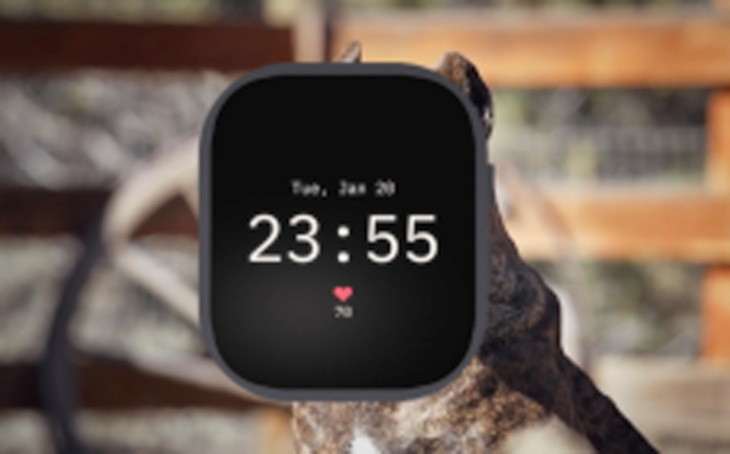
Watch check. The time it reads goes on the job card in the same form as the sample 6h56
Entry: 23h55
